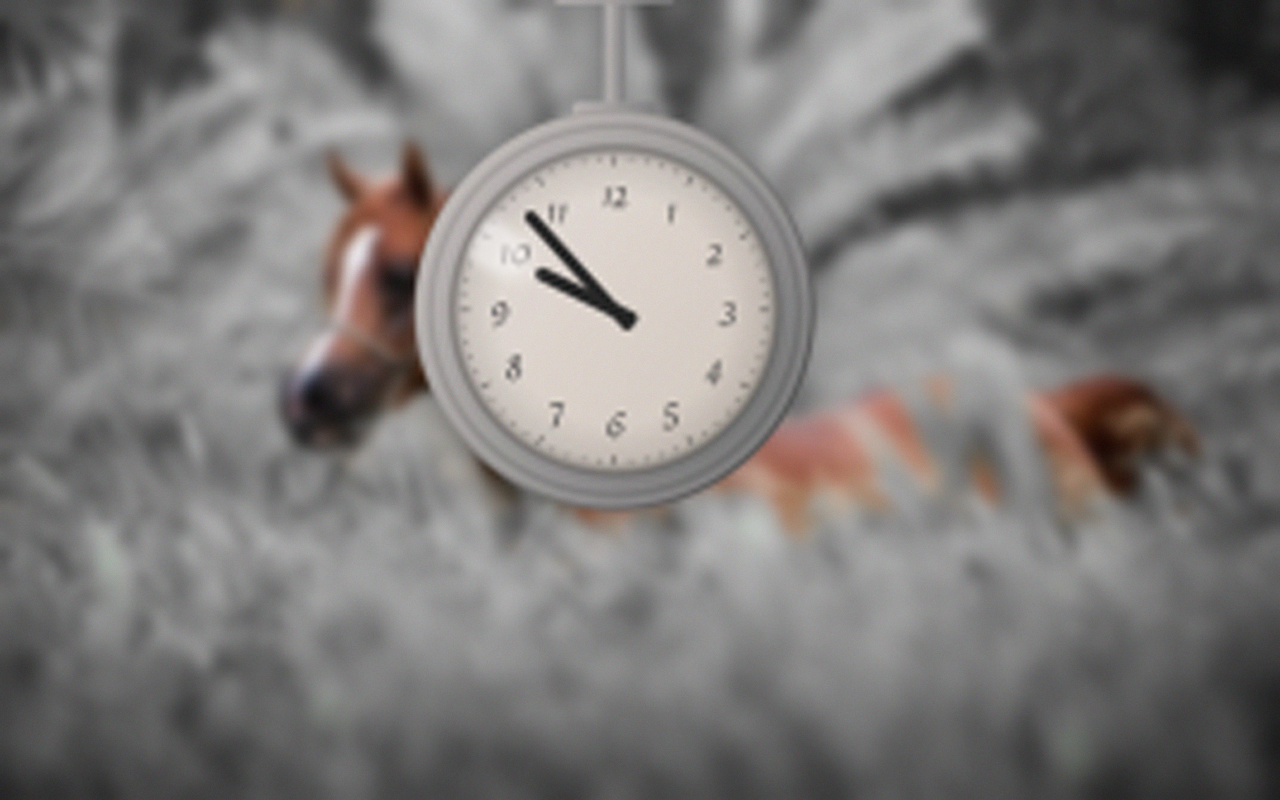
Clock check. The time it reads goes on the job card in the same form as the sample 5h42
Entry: 9h53
